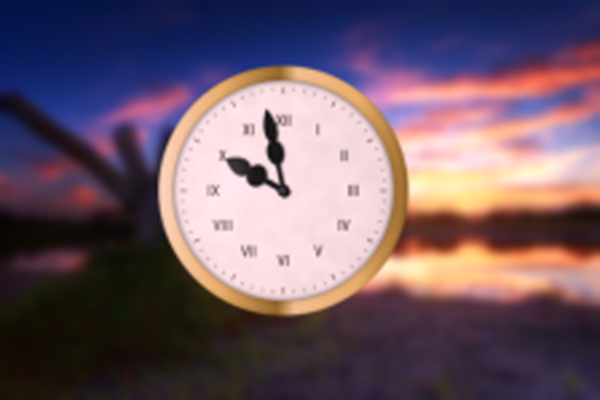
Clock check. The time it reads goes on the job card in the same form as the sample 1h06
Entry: 9h58
